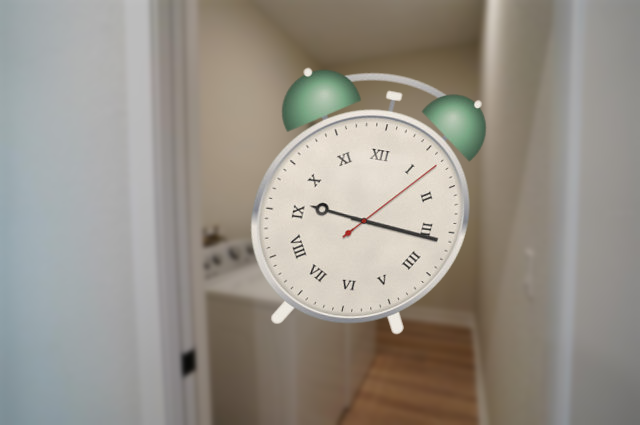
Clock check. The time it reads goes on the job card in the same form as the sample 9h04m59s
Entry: 9h16m07s
